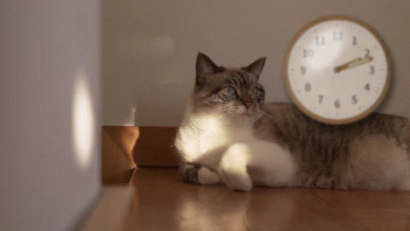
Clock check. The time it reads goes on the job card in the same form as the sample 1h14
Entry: 2h12
